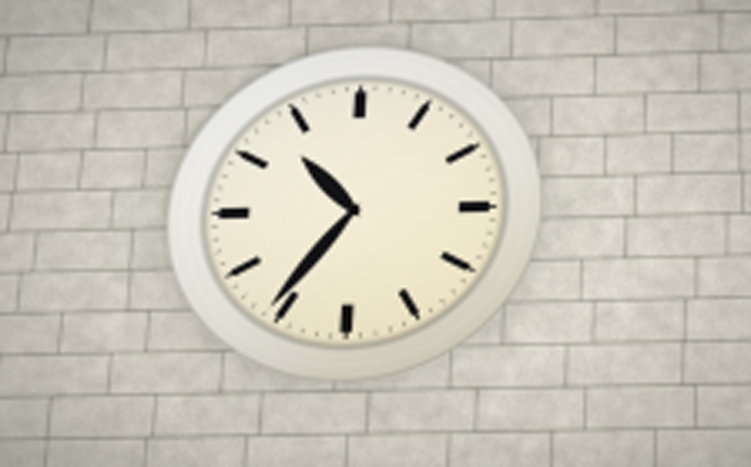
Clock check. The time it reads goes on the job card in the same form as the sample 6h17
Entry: 10h36
